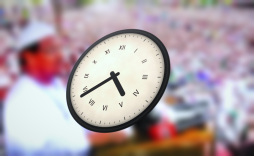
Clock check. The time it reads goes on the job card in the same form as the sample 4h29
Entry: 4h39
